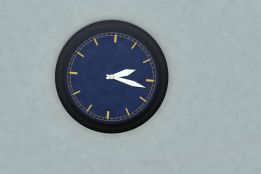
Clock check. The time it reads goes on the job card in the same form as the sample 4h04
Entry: 2h17
